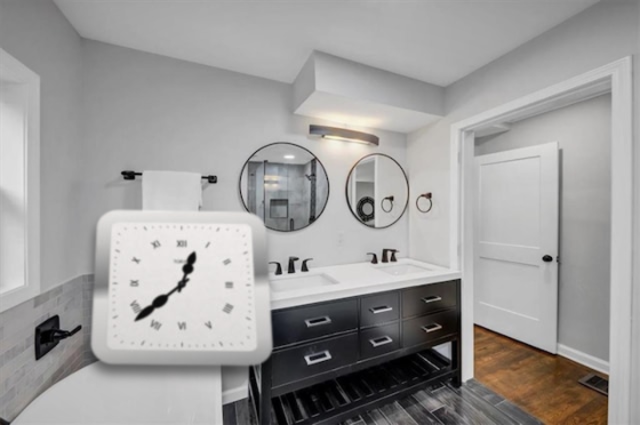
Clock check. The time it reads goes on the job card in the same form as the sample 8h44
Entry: 12h38
